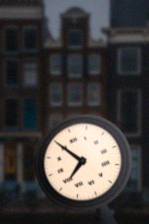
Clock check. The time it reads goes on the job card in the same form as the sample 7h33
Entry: 7h55
